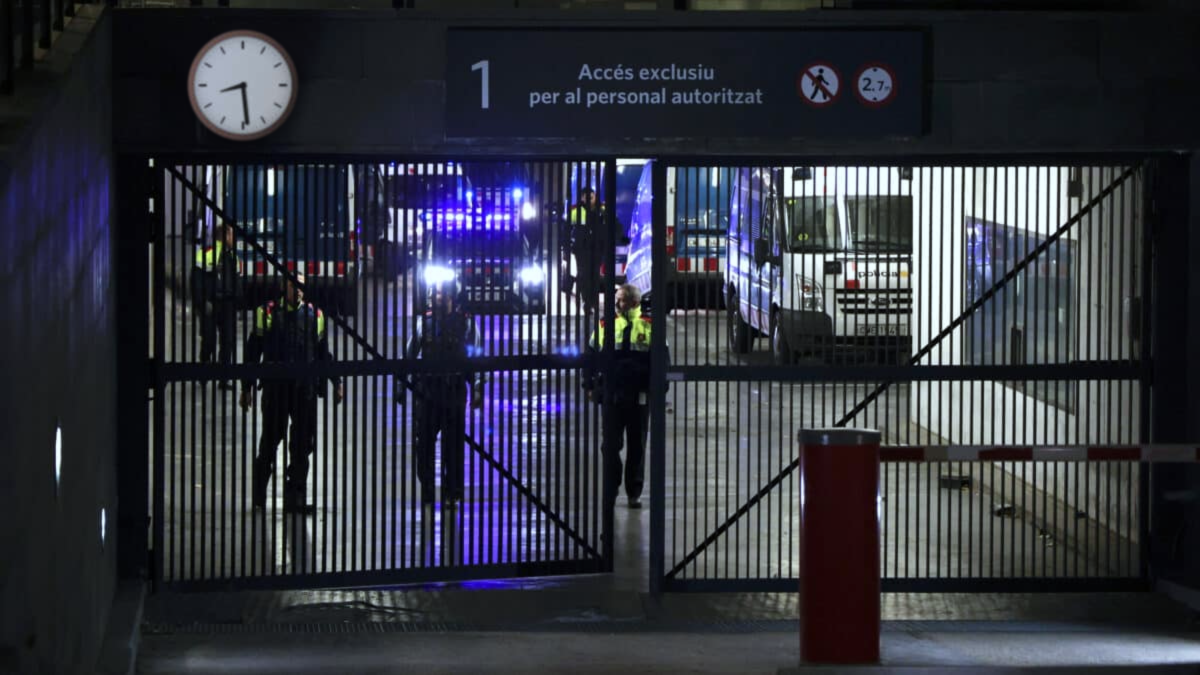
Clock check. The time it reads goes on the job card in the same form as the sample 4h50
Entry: 8h29
